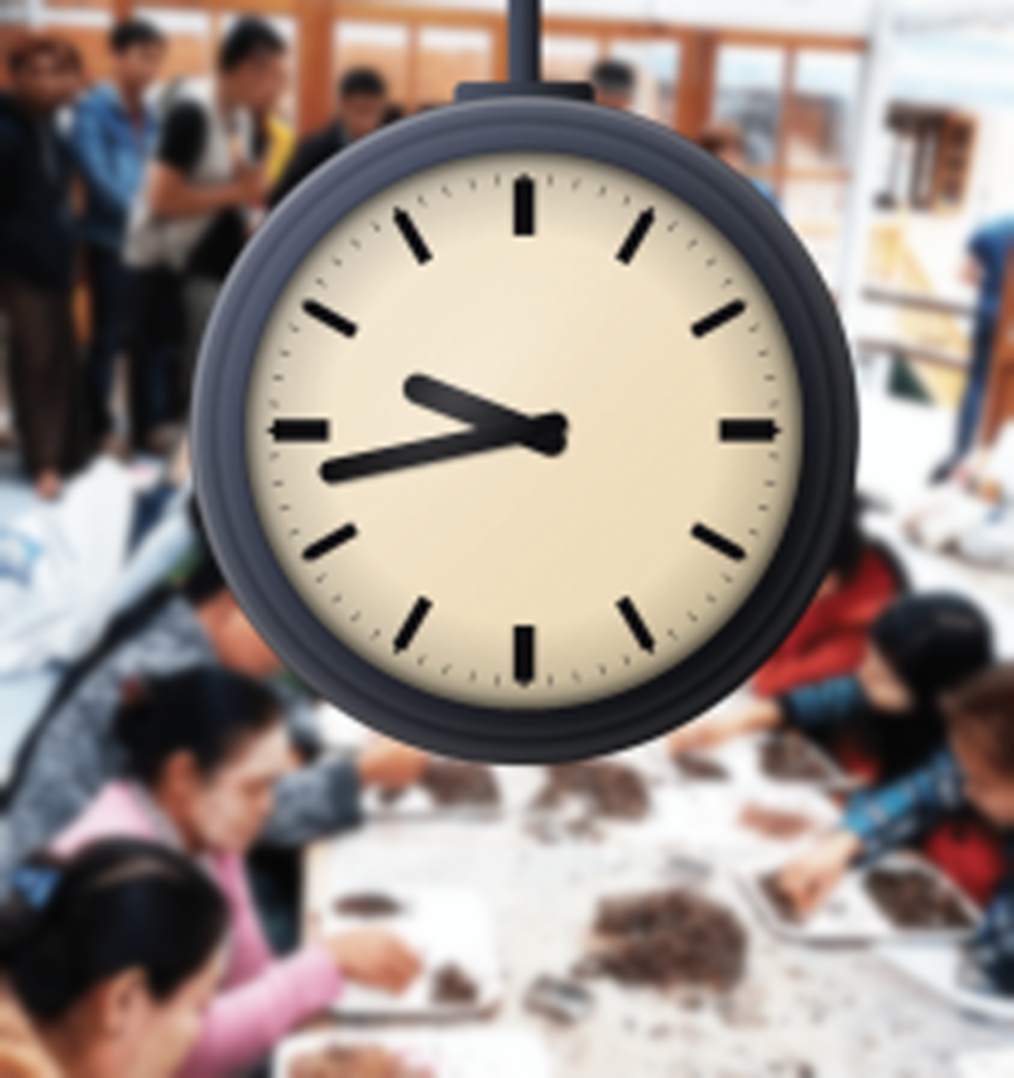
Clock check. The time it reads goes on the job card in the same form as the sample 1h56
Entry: 9h43
